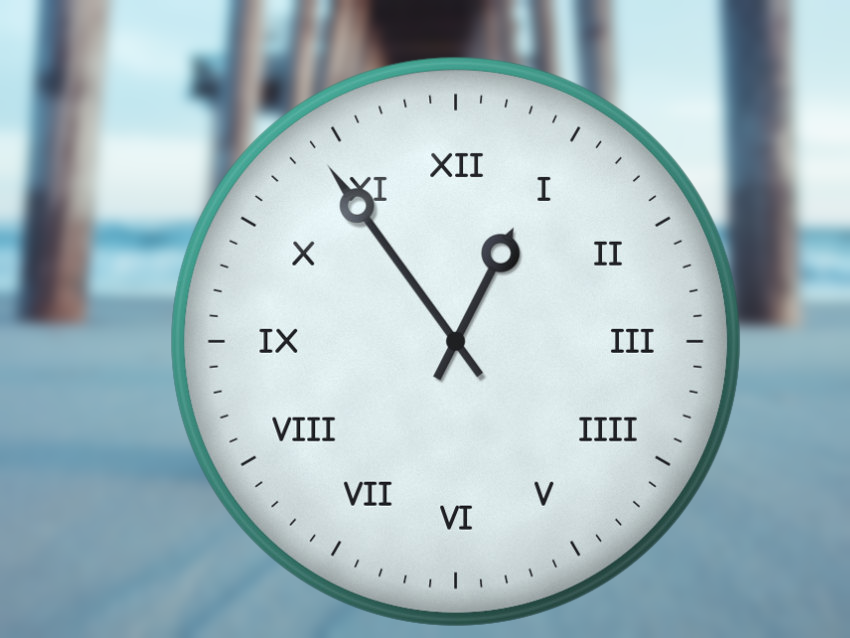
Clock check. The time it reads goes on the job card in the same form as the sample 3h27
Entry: 12h54
